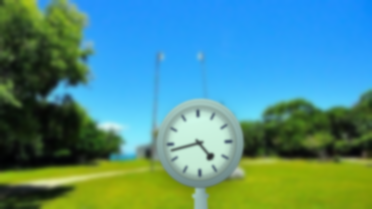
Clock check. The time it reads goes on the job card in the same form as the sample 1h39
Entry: 4h43
